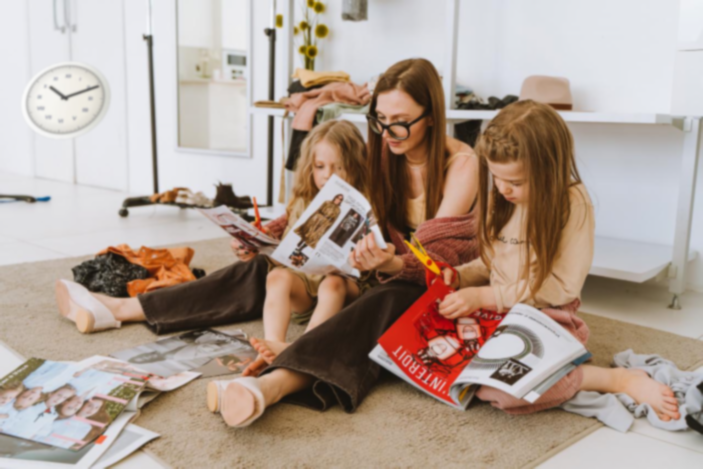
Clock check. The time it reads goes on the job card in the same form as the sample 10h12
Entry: 10h11
